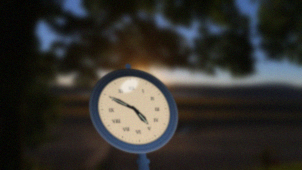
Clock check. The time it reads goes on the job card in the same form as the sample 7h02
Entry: 4h50
